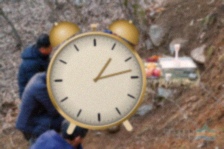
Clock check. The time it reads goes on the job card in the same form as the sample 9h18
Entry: 1h13
